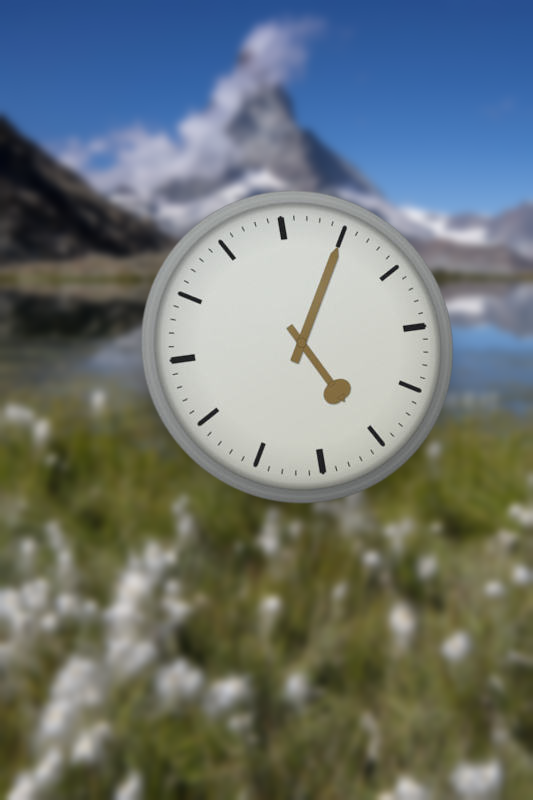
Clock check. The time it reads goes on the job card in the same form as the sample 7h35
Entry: 5h05
